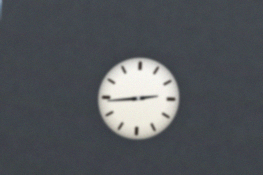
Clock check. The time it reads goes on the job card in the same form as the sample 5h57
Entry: 2h44
